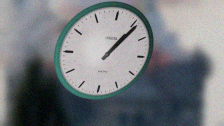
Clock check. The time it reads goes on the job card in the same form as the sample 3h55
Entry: 1h06
